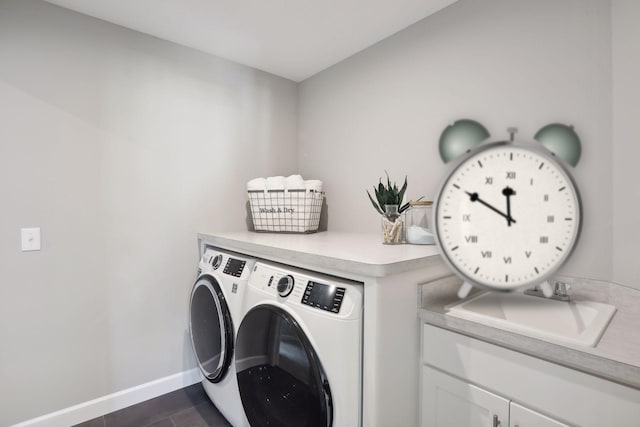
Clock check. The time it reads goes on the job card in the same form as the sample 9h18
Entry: 11h50
